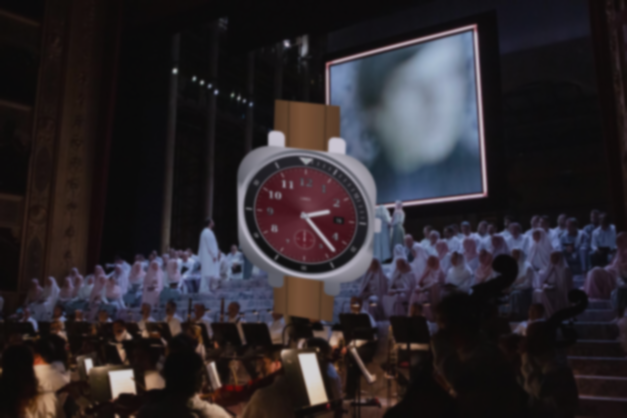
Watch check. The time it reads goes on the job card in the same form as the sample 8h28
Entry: 2h23
